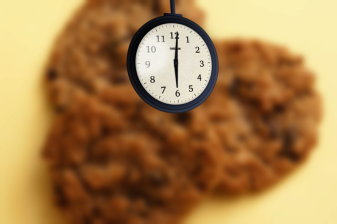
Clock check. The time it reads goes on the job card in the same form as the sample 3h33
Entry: 6h01
